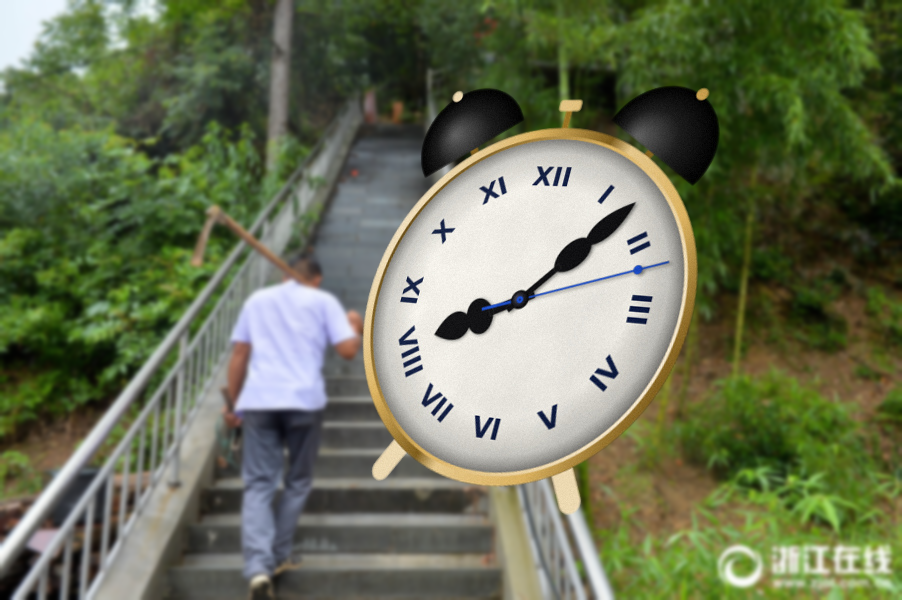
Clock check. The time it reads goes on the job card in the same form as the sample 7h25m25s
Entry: 8h07m12s
